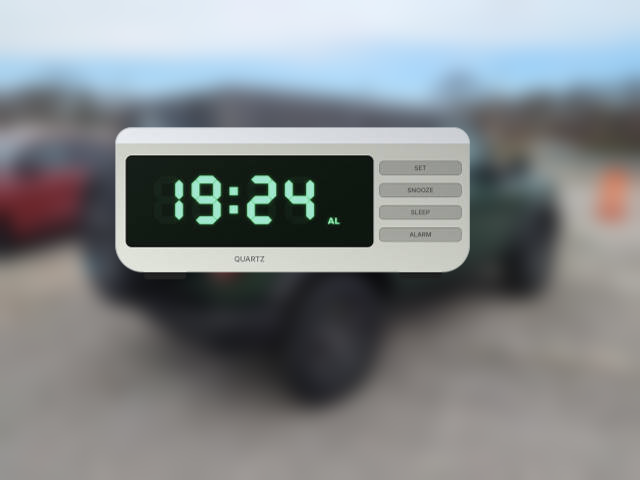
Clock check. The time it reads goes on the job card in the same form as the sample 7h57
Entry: 19h24
